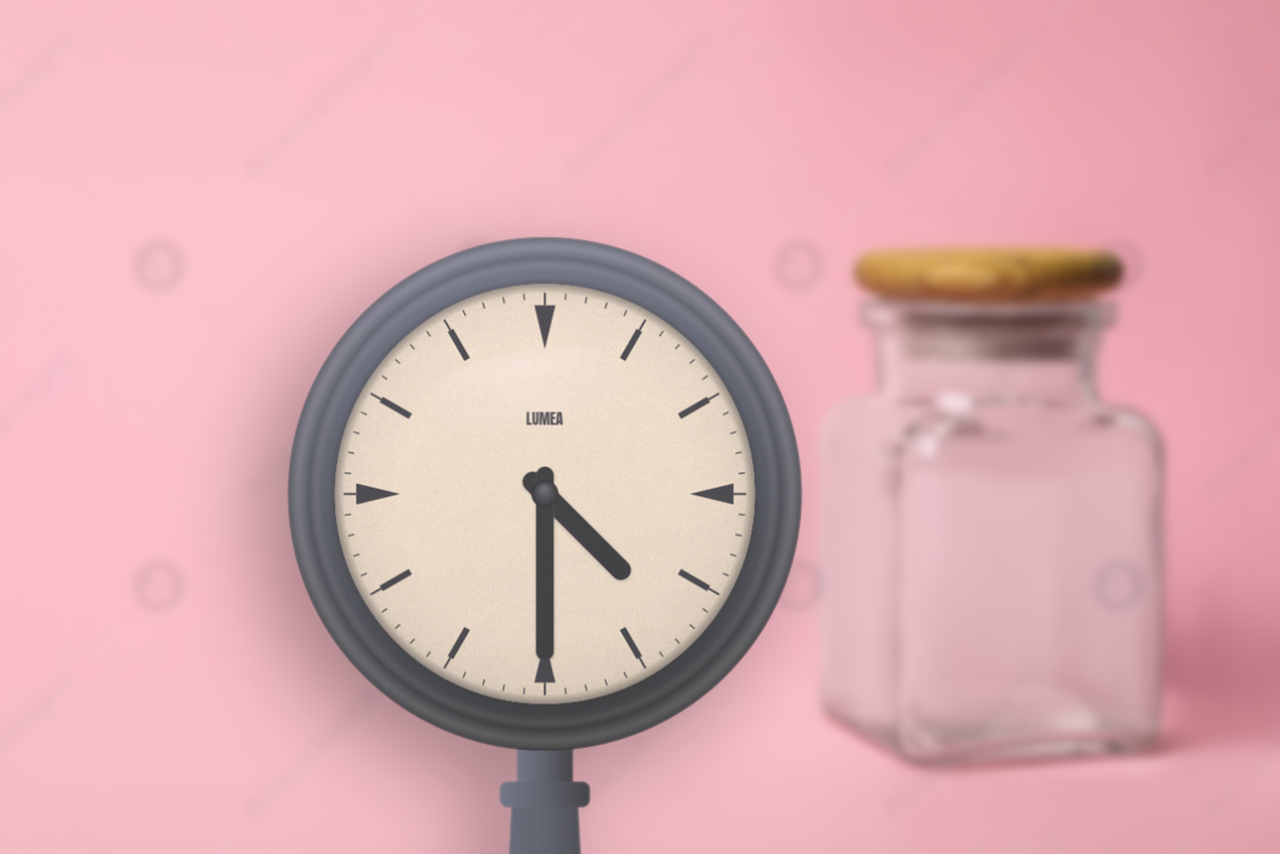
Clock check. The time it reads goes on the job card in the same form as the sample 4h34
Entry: 4h30
